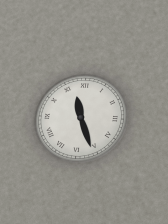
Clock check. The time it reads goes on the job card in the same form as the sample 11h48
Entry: 11h26
